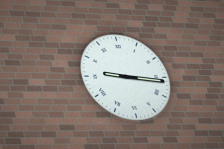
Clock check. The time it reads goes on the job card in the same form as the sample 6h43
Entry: 9h16
